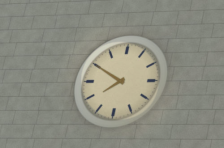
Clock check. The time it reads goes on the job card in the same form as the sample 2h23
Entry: 7h50
